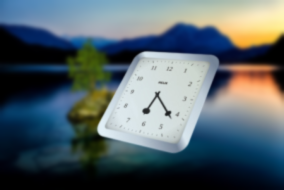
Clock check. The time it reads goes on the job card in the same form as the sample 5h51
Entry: 6h22
